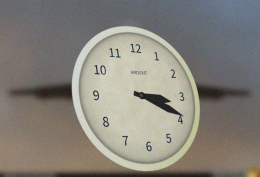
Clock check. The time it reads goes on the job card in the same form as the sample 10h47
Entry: 3h19
